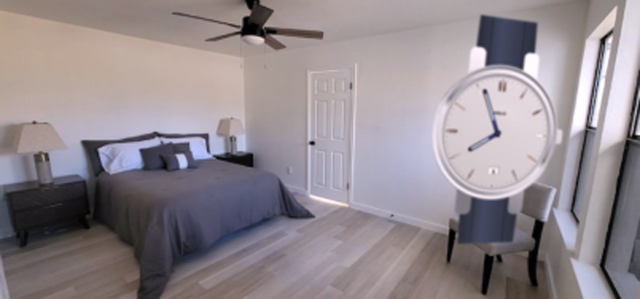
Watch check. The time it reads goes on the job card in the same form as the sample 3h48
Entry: 7h56
